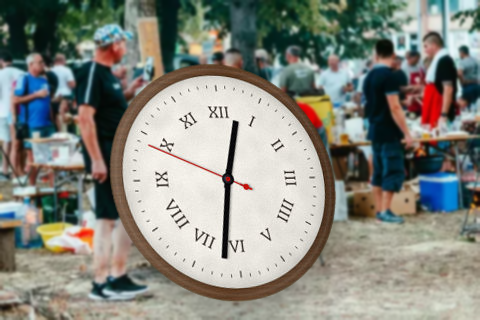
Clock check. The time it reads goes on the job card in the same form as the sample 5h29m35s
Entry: 12h31m49s
